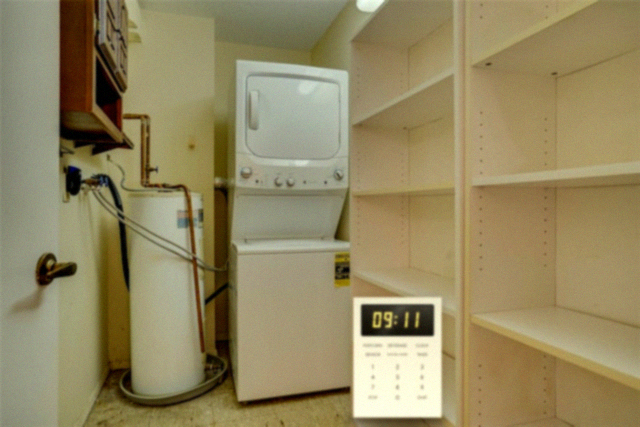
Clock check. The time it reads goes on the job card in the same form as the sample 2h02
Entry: 9h11
